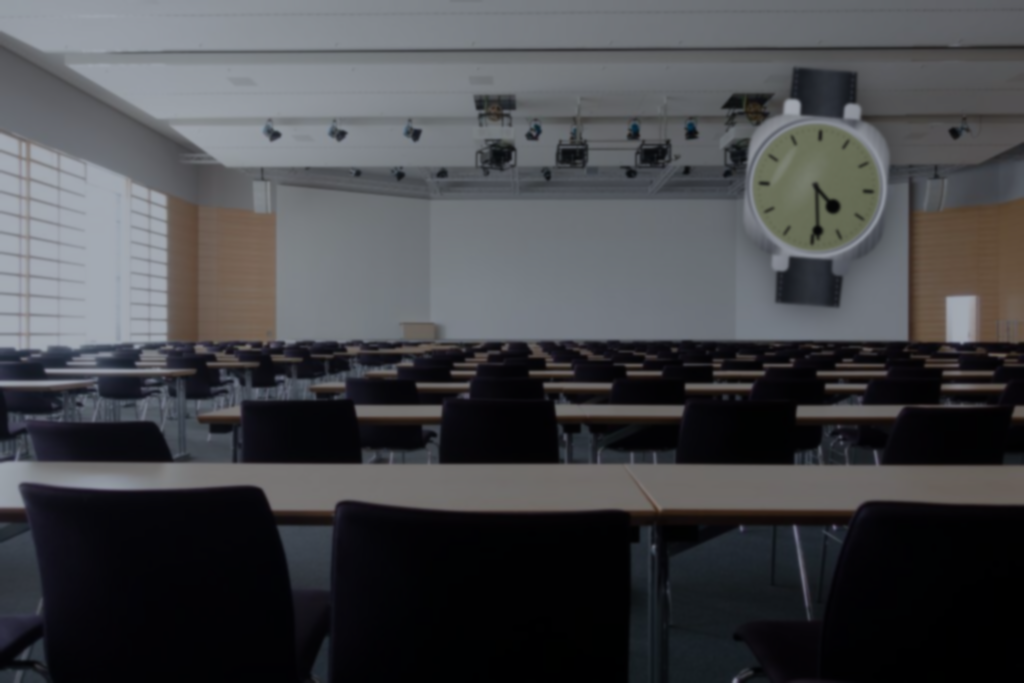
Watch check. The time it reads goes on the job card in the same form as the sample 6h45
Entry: 4h29
